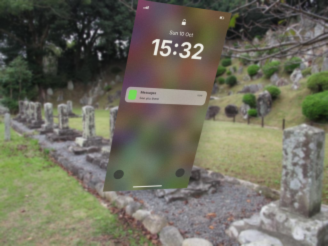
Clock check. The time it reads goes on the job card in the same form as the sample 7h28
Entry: 15h32
